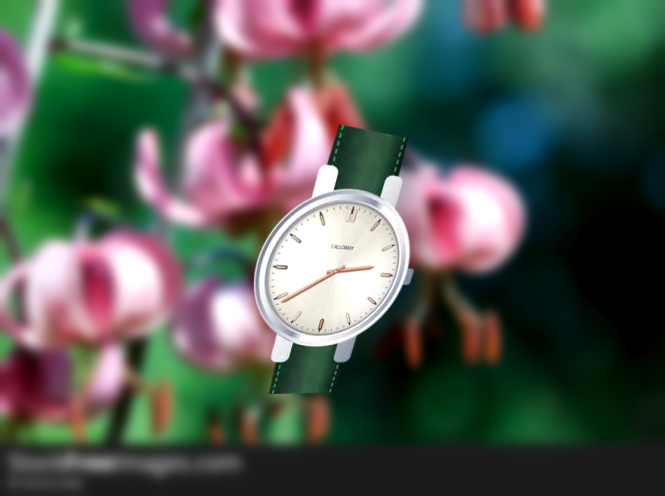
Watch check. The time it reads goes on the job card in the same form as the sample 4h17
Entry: 2h39
